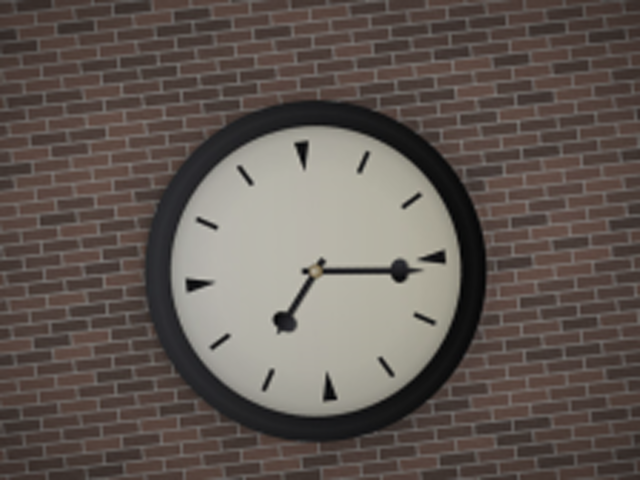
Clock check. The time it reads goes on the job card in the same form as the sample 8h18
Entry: 7h16
